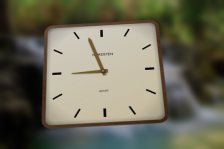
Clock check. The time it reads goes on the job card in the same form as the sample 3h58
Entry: 8h57
